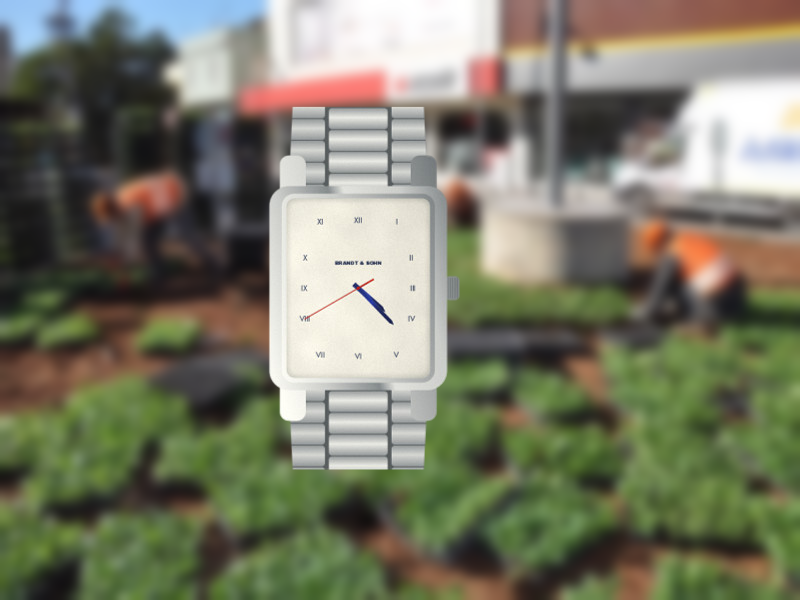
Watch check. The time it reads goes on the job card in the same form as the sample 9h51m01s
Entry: 4h22m40s
